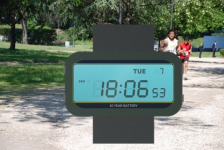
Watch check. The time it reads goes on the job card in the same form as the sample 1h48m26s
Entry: 18h06m53s
